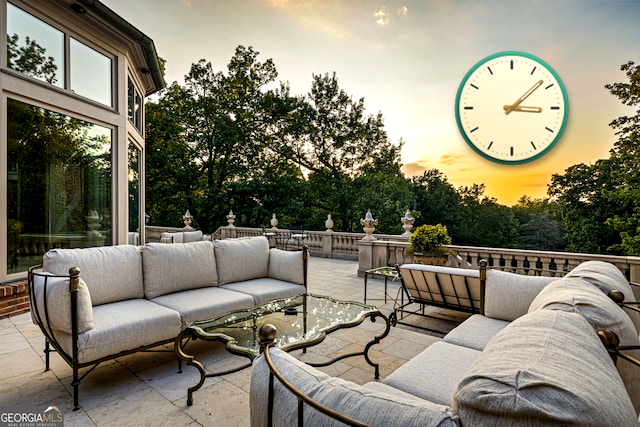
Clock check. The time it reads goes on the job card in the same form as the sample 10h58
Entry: 3h08
